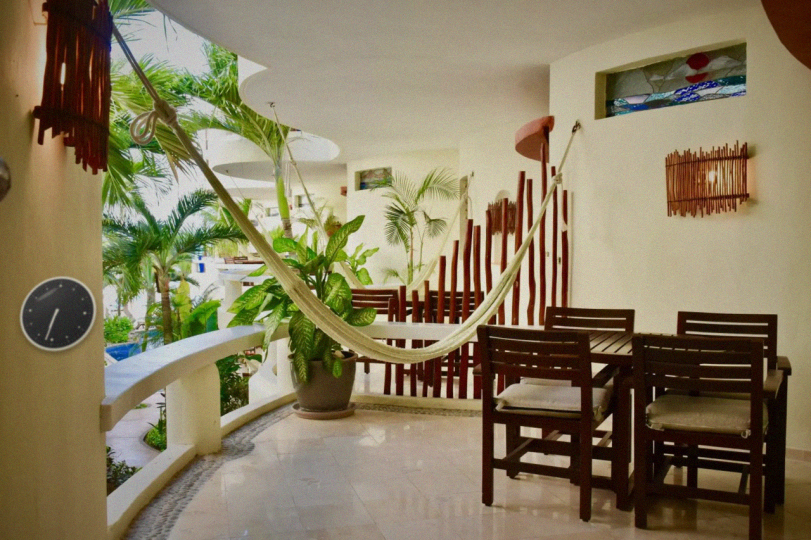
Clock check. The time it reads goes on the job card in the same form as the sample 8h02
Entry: 6h32
